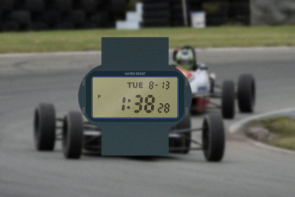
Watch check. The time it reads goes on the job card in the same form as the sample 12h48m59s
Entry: 1h38m28s
